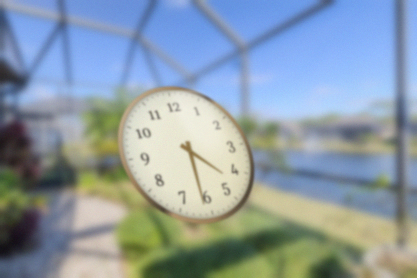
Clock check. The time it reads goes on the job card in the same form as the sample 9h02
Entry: 4h31
